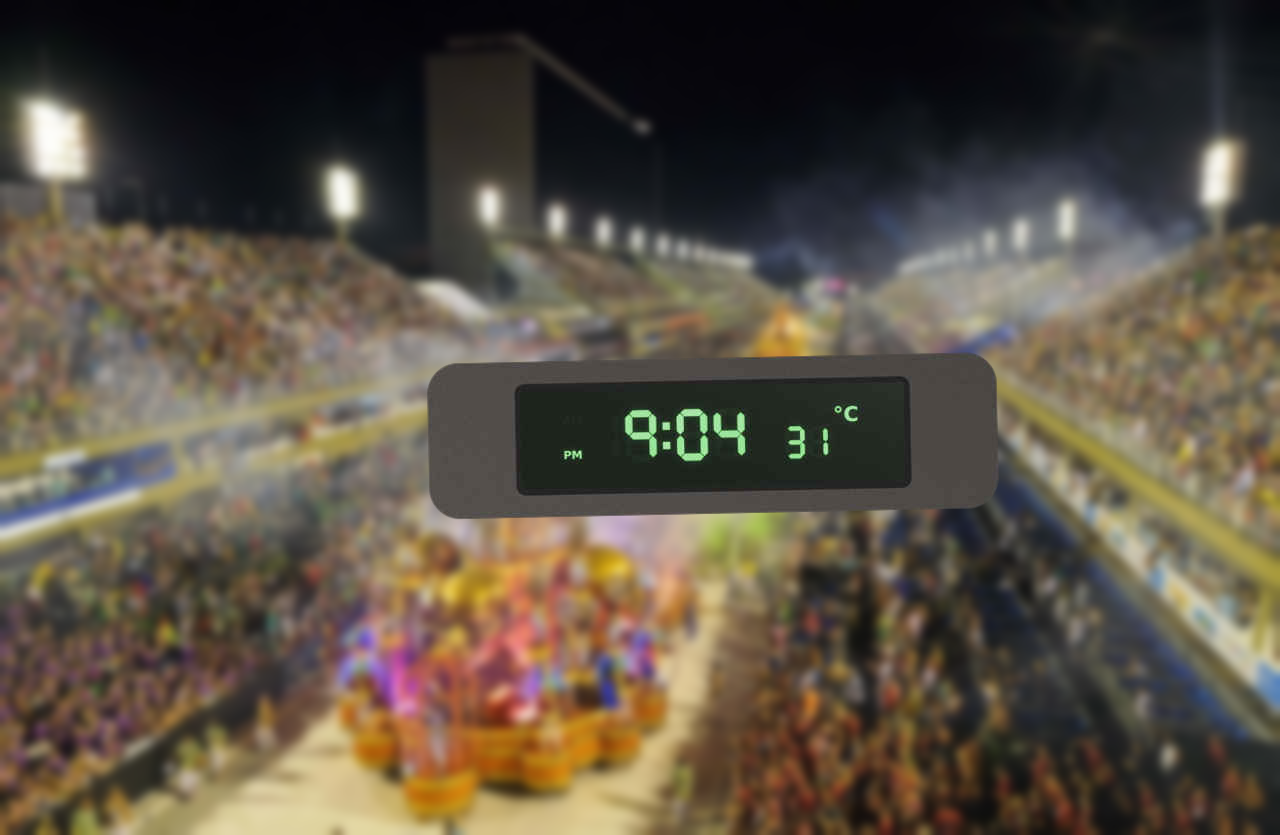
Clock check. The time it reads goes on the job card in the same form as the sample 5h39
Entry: 9h04
